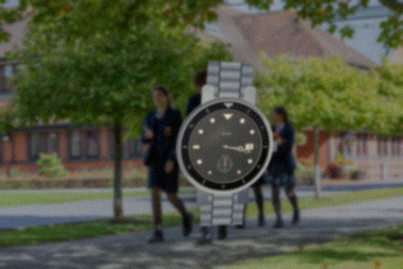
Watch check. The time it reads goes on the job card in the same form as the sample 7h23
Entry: 3h17
